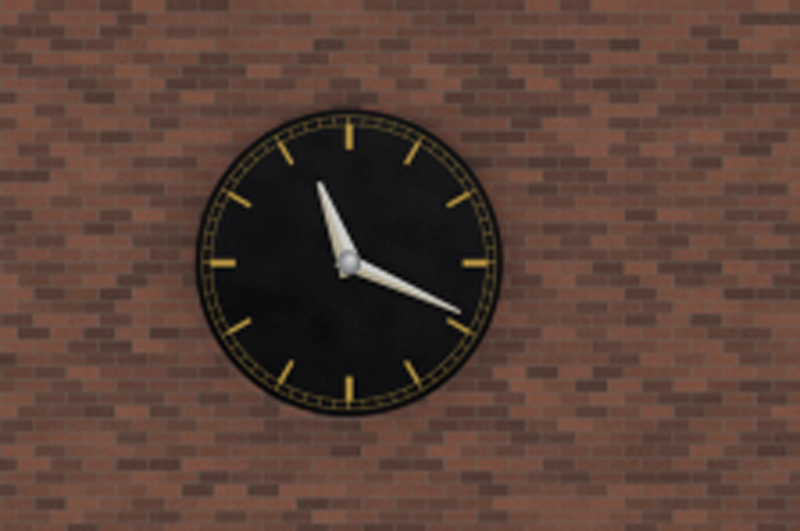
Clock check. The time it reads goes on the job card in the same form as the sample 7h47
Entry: 11h19
